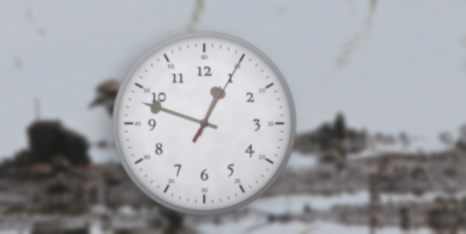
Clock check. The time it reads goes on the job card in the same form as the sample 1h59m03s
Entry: 12h48m05s
